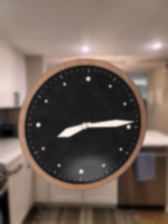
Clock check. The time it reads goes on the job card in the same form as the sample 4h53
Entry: 8h14
